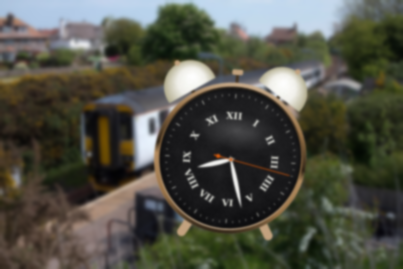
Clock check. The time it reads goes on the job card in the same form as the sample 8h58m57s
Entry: 8h27m17s
